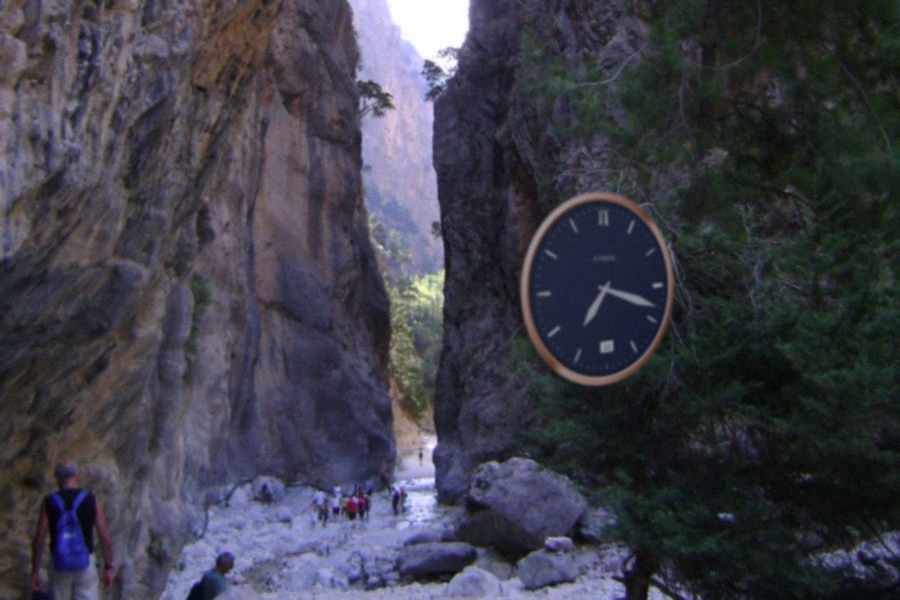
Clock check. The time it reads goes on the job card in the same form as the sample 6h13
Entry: 7h18
